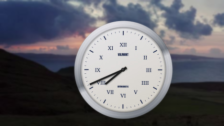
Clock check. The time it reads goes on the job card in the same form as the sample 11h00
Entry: 7h41
